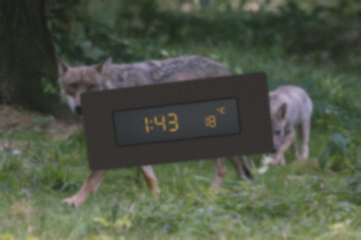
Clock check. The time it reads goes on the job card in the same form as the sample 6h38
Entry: 1h43
